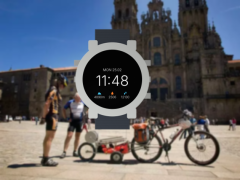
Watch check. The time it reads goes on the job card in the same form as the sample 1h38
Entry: 11h48
